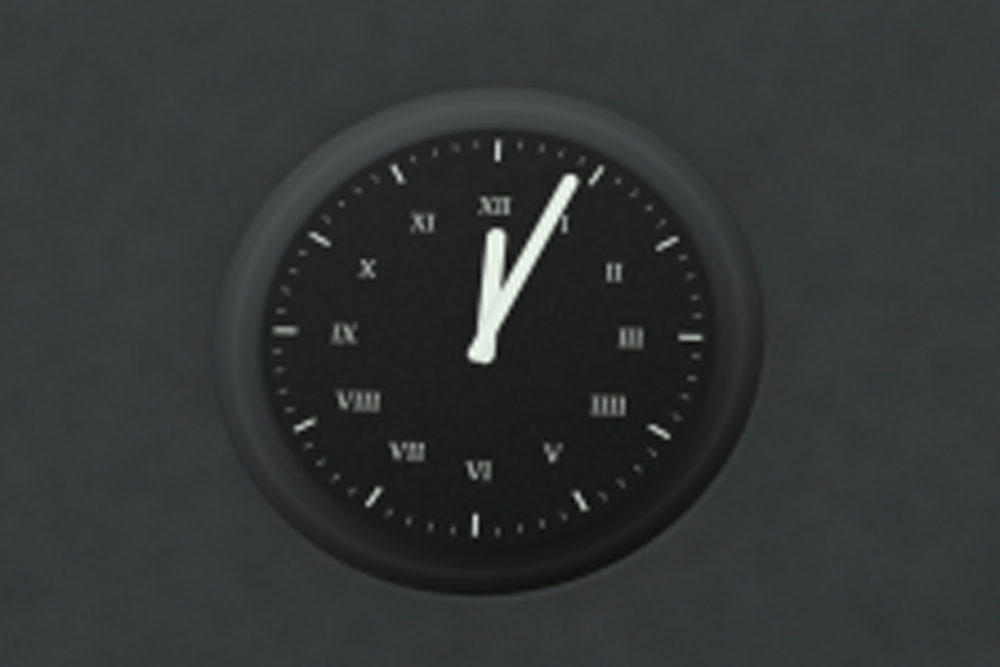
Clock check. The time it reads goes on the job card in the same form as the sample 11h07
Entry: 12h04
